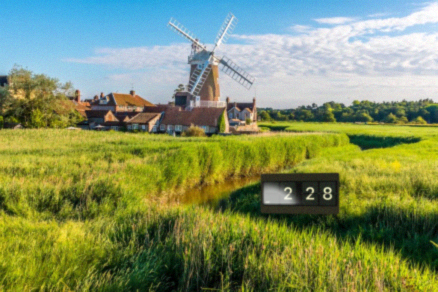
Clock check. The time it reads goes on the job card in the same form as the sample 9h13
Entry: 2h28
